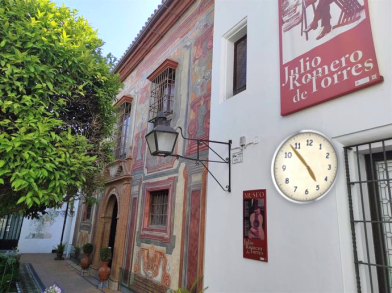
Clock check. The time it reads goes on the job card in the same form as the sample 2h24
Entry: 4h53
